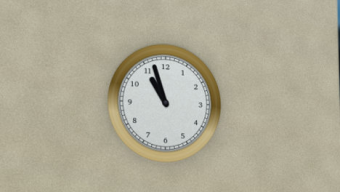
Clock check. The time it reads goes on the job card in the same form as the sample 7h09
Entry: 10h57
